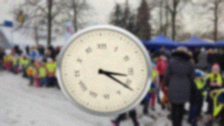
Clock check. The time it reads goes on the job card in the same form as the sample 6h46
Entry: 3h21
